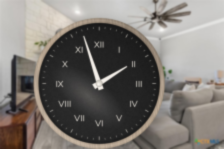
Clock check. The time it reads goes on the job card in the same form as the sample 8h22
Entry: 1h57
